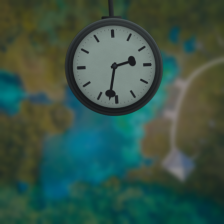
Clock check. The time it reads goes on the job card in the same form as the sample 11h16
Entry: 2h32
